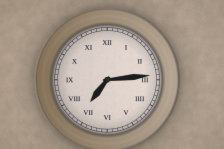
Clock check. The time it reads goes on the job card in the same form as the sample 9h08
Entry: 7h14
